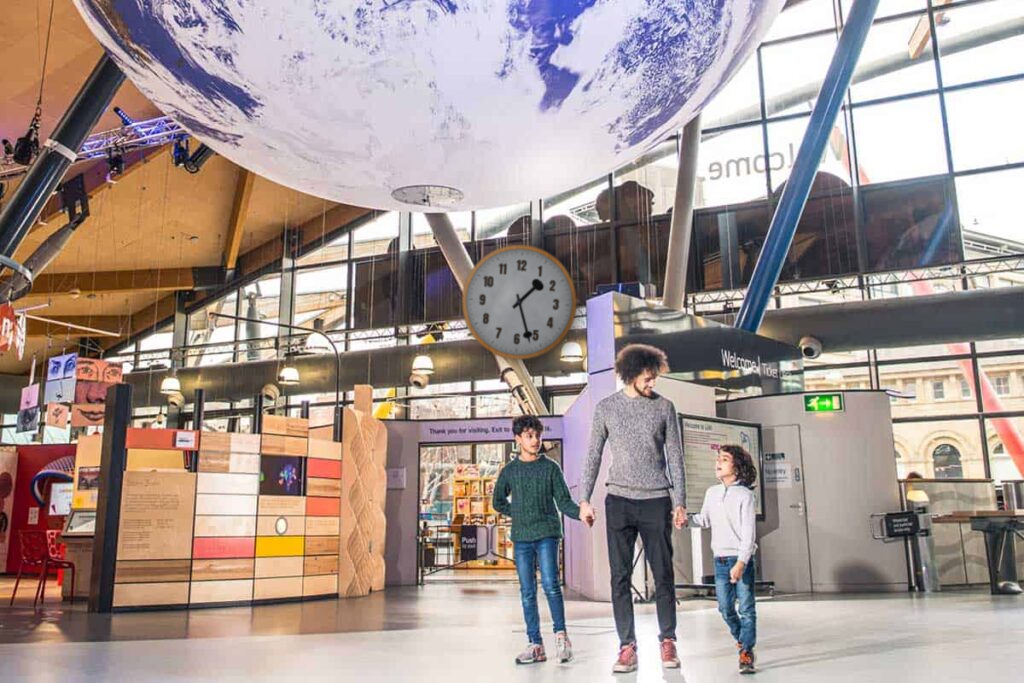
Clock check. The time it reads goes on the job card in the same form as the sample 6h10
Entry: 1h27
